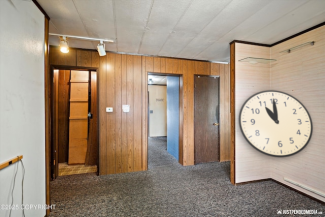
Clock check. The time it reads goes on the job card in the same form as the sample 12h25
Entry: 11h00
